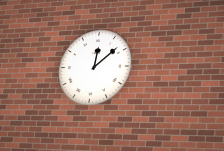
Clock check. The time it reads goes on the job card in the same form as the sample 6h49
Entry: 12h08
